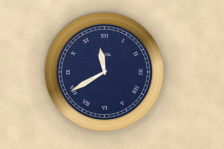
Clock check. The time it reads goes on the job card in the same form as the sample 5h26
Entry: 11h40
